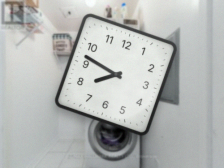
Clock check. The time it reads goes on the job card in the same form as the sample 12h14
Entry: 7h47
